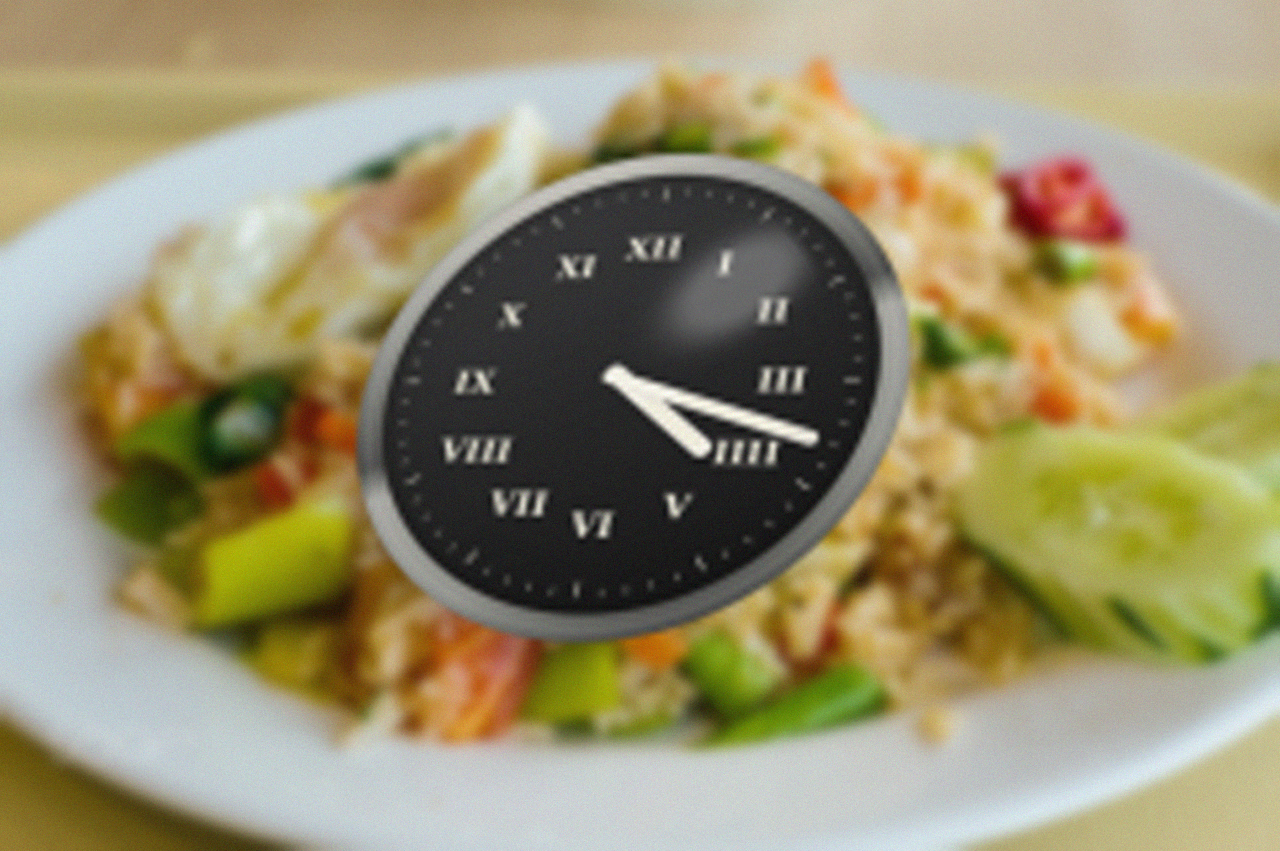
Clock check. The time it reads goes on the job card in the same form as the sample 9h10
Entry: 4h18
